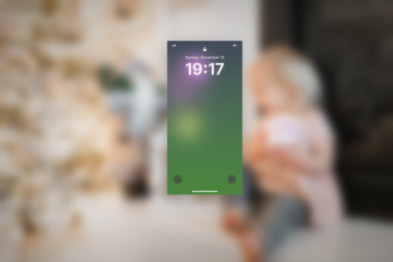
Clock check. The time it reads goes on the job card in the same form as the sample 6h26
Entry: 19h17
